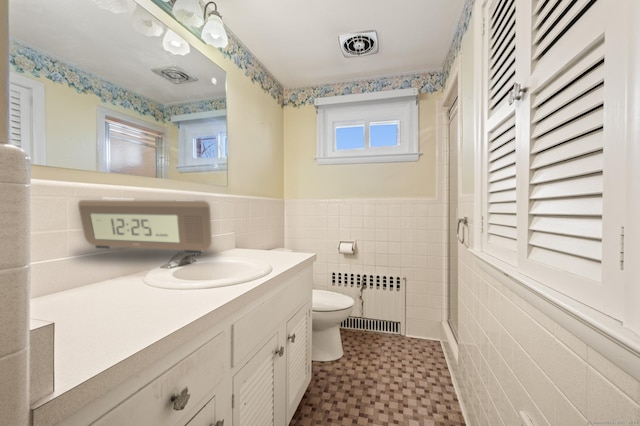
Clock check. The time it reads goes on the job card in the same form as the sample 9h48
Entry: 12h25
